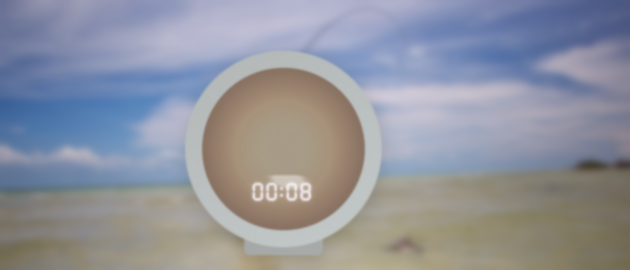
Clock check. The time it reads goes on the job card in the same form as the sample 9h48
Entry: 0h08
